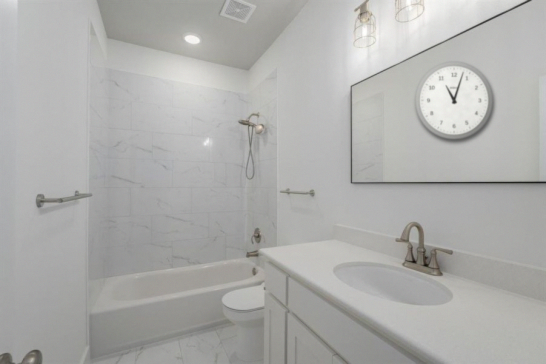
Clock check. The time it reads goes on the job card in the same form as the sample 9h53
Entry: 11h03
